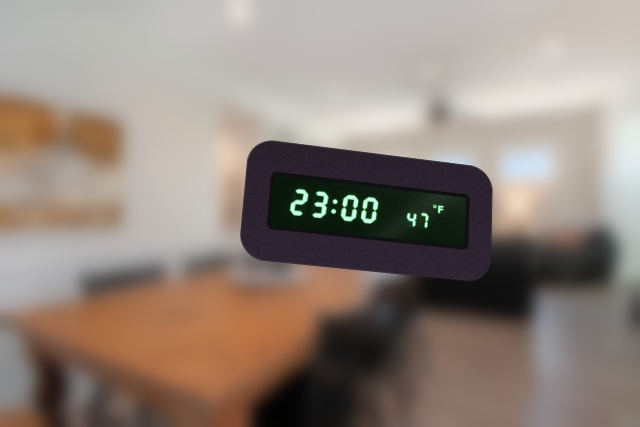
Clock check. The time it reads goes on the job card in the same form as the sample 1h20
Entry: 23h00
